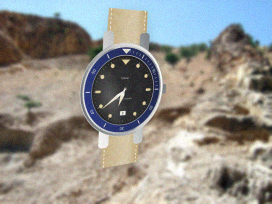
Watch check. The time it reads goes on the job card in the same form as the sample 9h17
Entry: 6h39
